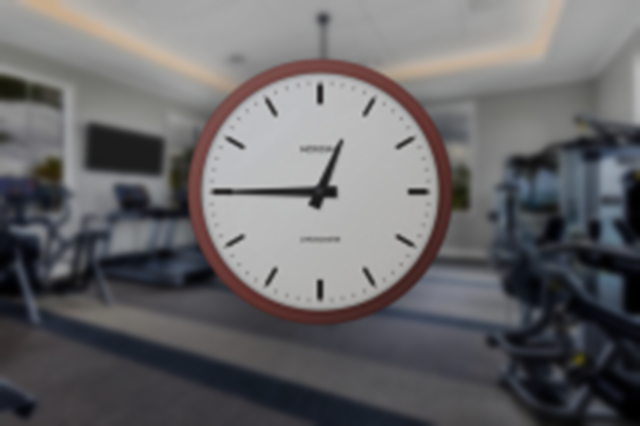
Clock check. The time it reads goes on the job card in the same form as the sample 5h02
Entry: 12h45
